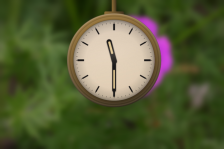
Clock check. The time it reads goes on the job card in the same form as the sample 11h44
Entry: 11h30
